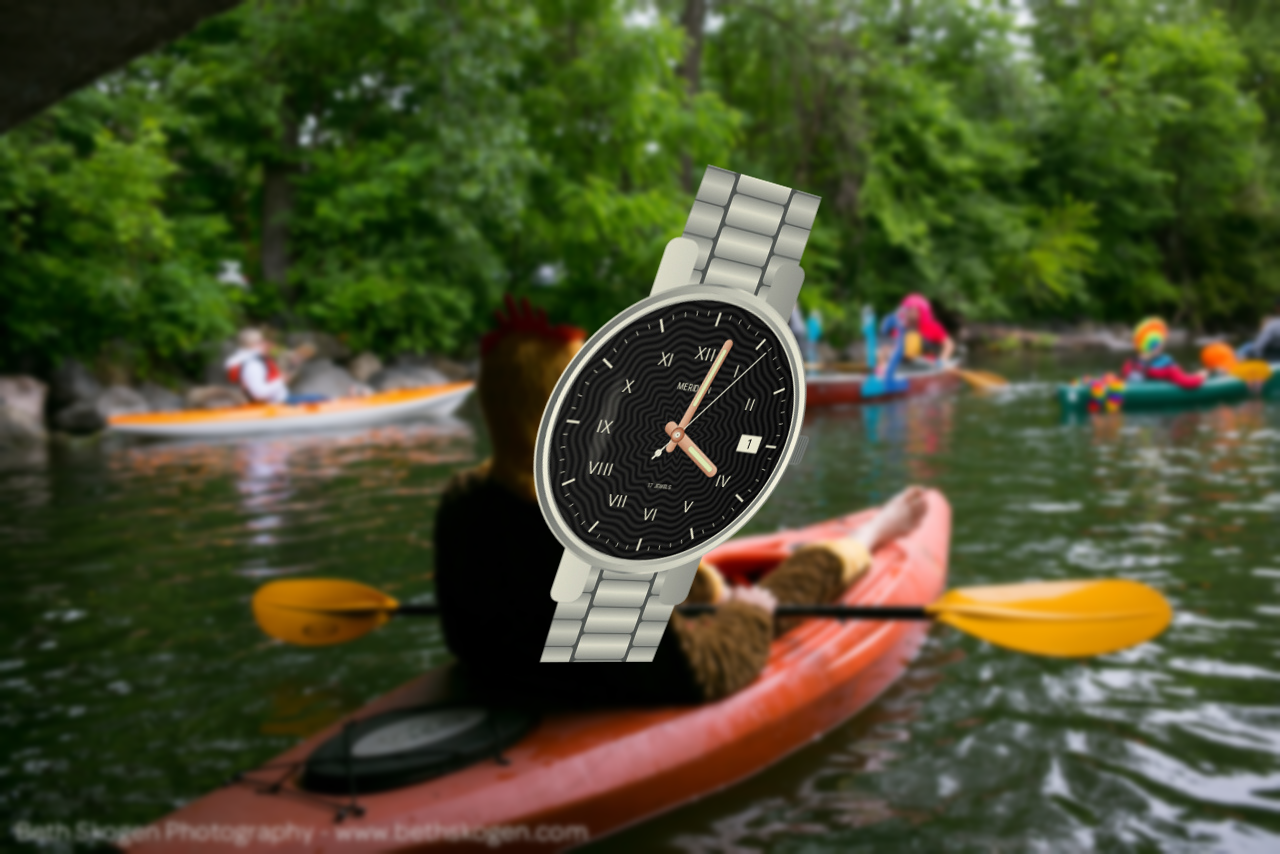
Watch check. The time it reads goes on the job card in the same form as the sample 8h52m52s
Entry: 4h02m06s
